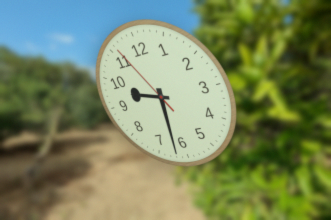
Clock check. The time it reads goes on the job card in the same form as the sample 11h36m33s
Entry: 9h31m56s
